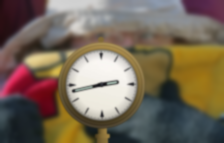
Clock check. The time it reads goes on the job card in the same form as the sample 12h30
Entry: 2h43
